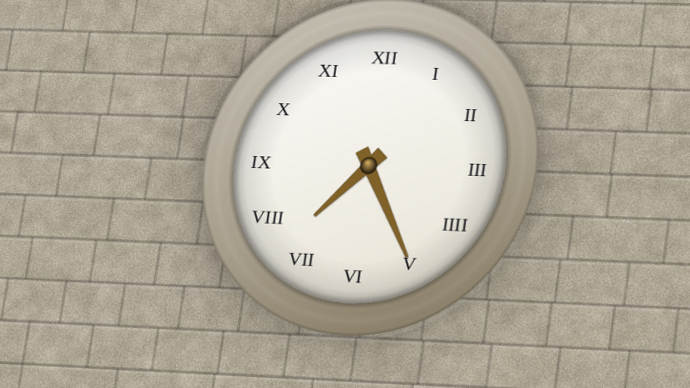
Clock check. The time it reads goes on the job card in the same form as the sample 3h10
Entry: 7h25
